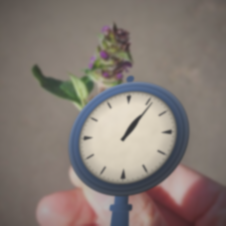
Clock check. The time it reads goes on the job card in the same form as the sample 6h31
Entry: 1h06
